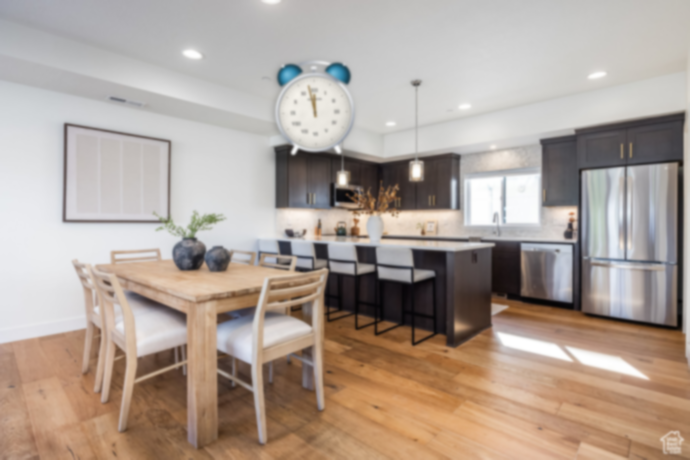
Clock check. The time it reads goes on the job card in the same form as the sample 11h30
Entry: 11h58
